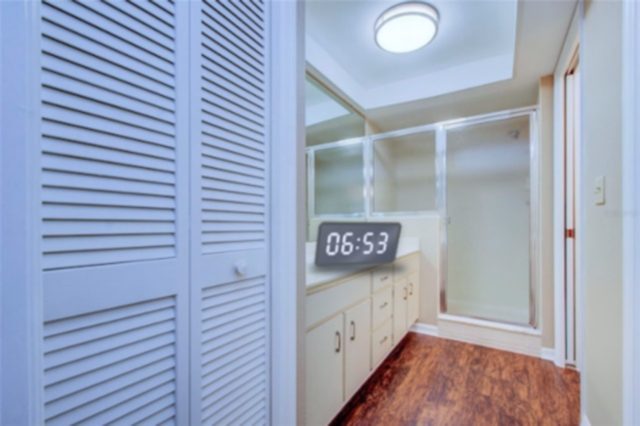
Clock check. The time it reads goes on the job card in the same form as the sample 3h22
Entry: 6h53
